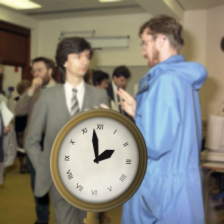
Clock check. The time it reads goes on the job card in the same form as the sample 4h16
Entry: 1h58
